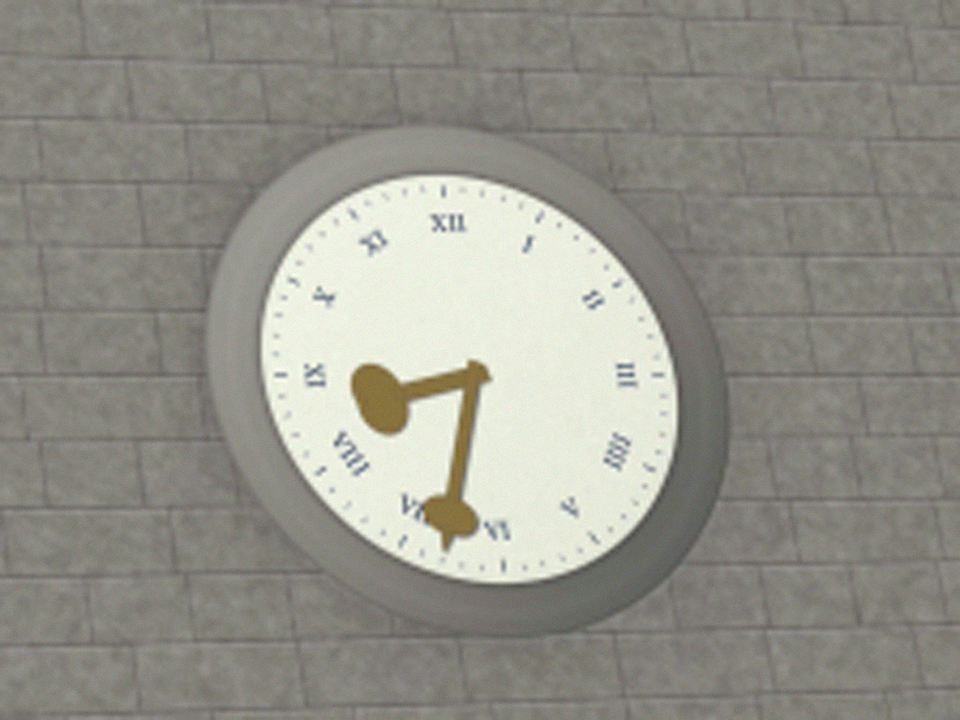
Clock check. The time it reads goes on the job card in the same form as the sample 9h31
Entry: 8h33
